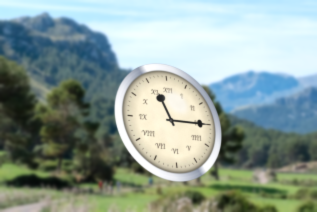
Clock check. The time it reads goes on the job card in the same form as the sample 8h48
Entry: 11h15
